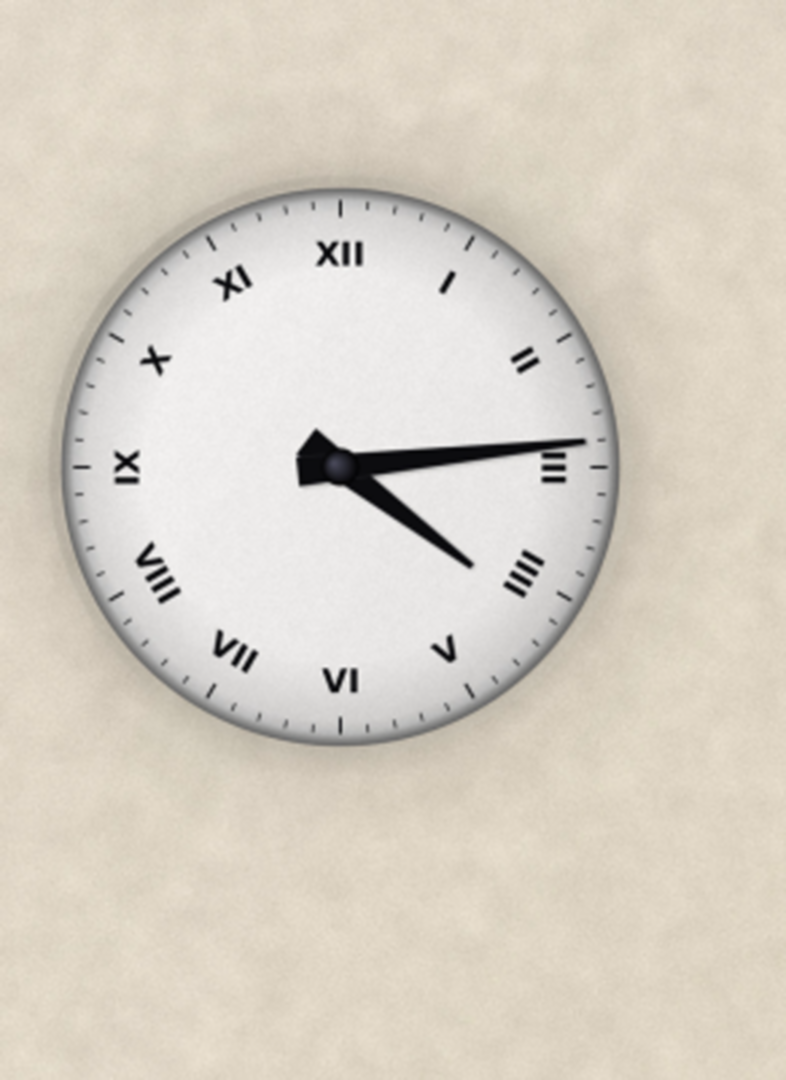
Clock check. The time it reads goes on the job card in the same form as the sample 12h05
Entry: 4h14
